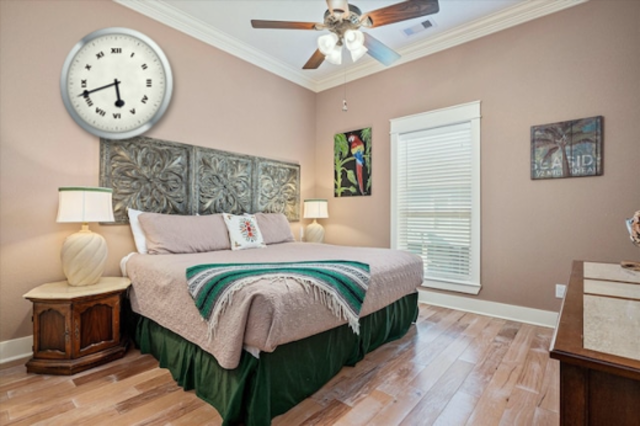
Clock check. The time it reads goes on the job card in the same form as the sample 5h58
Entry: 5h42
